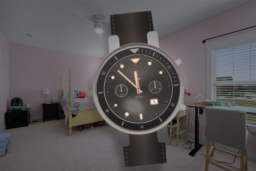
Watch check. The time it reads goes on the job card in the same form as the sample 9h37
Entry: 11h53
